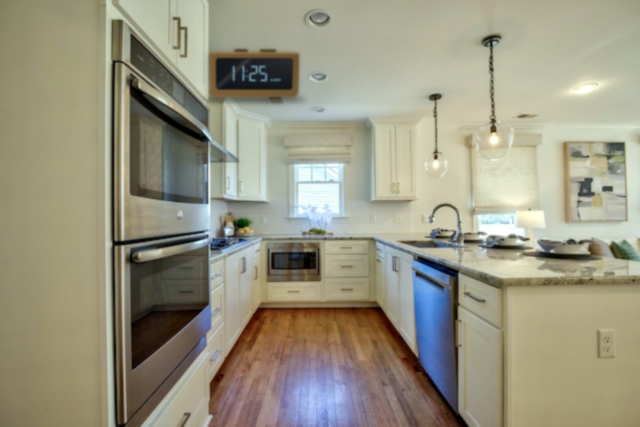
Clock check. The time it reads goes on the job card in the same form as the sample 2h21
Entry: 11h25
